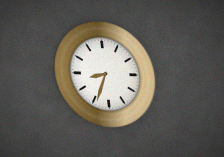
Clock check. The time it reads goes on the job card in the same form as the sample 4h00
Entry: 8h34
